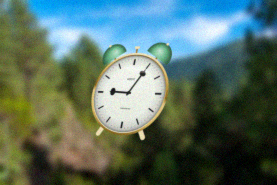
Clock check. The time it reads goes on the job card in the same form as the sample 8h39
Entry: 9h05
